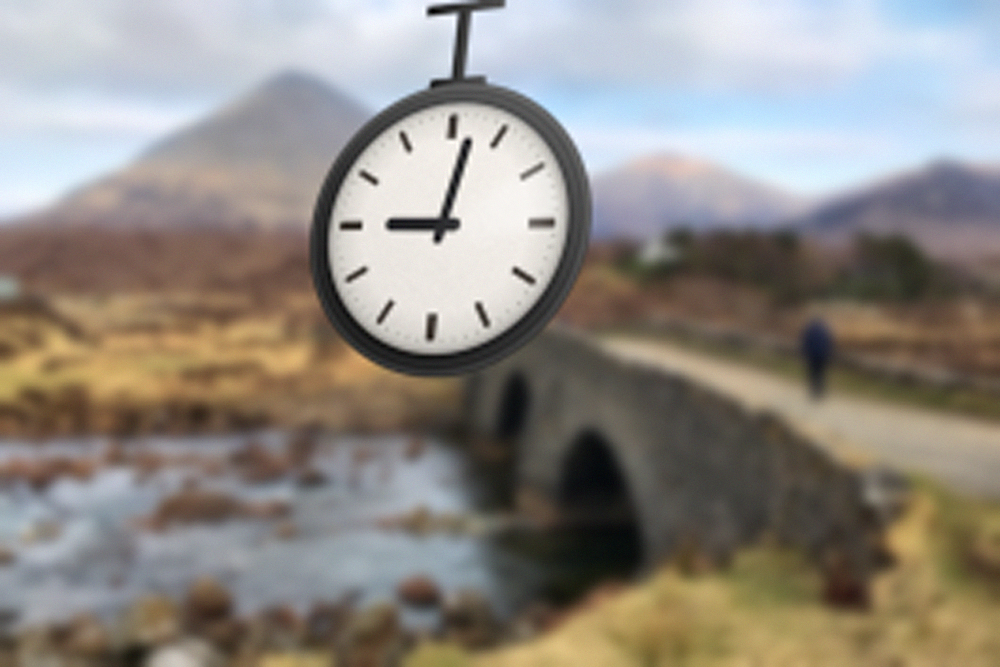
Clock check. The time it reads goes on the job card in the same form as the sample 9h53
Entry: 9h02
